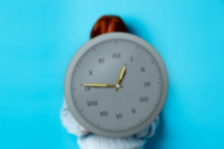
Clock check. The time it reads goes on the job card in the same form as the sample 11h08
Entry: 12h46
